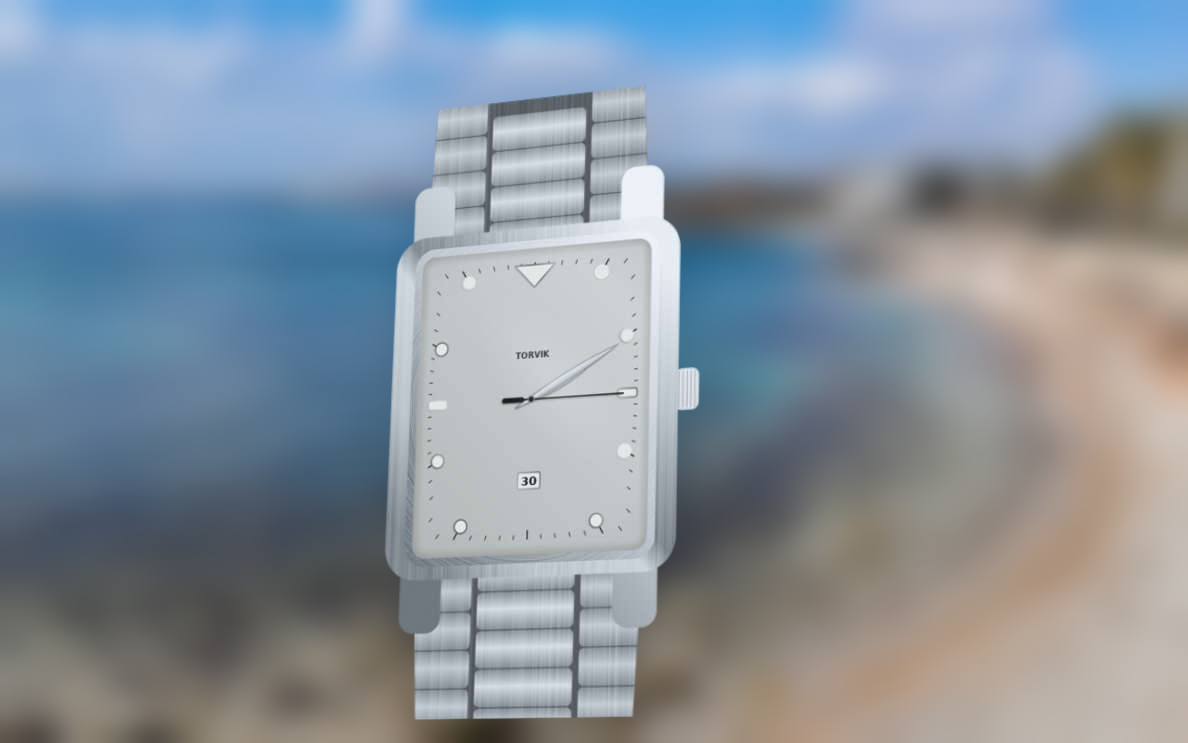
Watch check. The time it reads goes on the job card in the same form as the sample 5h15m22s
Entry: 2h10m15s
